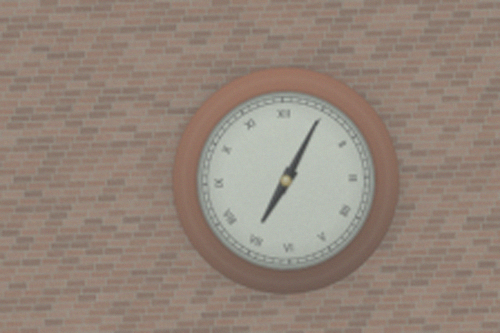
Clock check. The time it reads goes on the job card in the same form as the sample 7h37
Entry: 7h05
